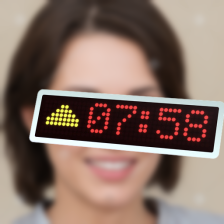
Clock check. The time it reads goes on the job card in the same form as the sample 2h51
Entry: 7h58
